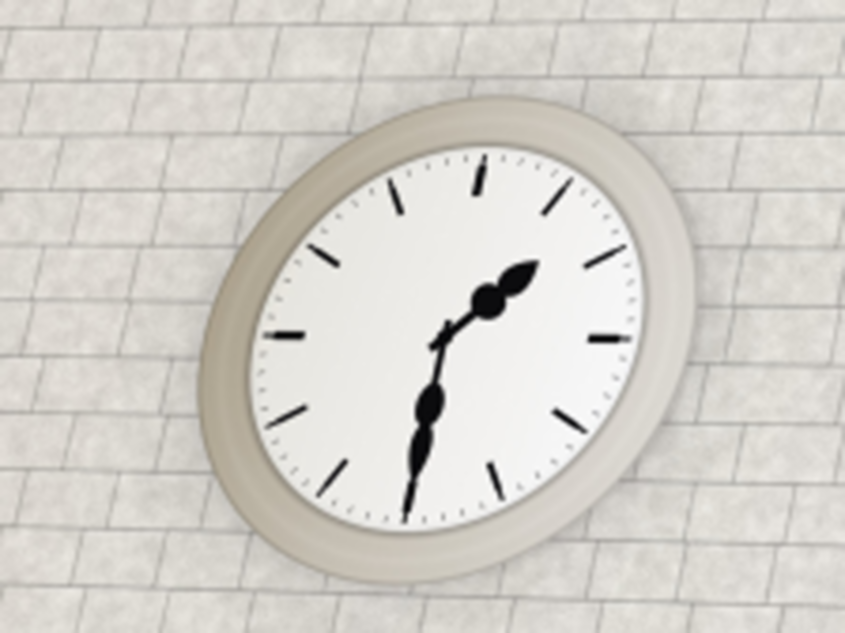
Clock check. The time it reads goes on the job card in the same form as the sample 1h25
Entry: 1h30
